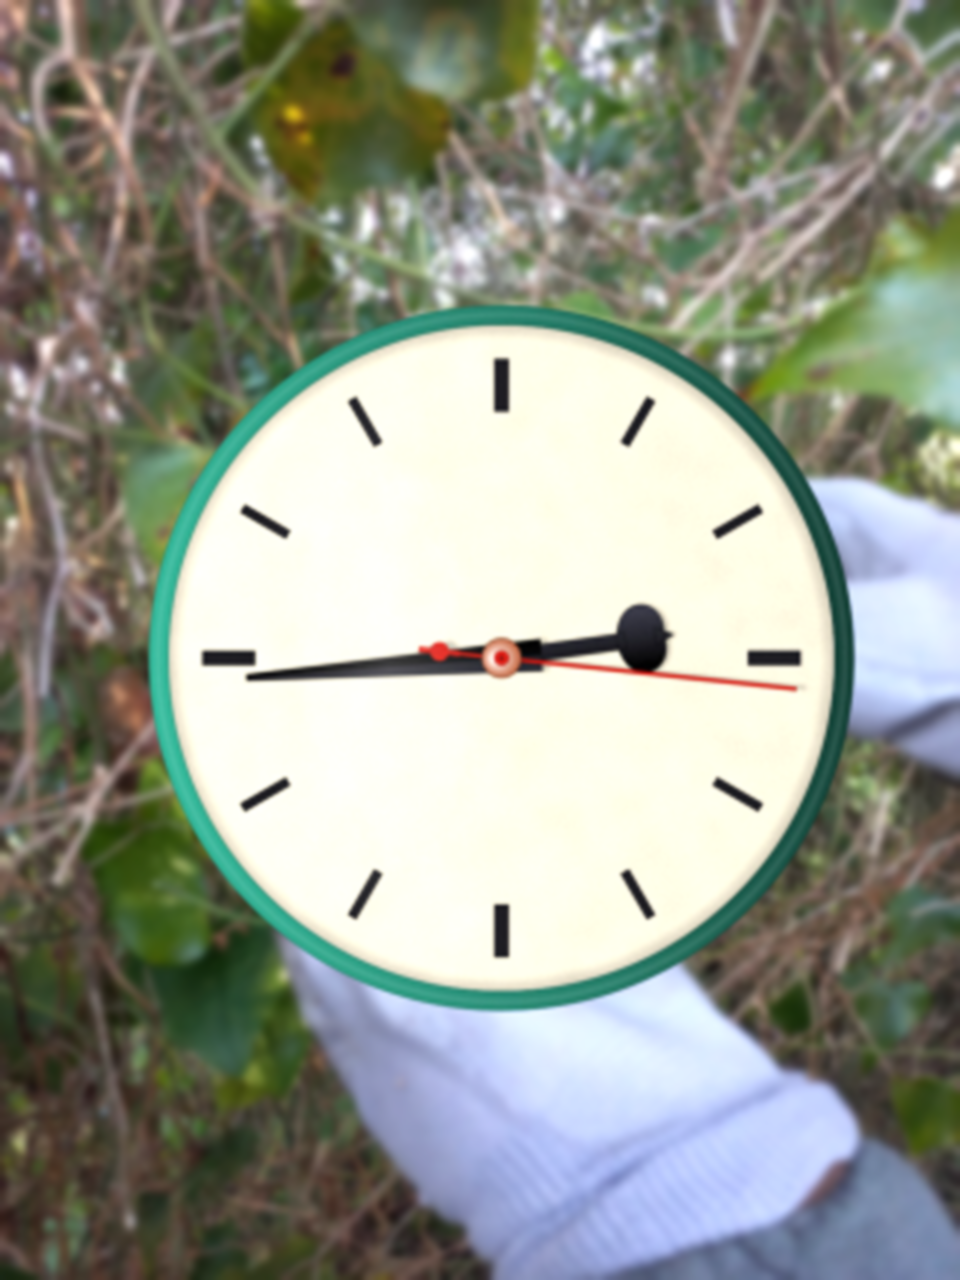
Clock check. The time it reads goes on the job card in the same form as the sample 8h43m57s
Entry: 2h44m16s
